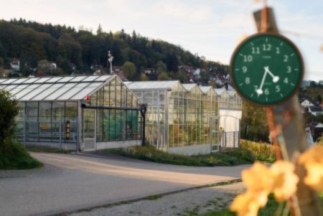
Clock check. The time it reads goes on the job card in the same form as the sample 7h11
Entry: 4h33
